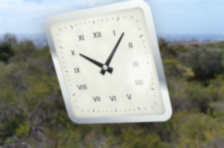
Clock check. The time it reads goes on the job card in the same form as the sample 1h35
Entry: 10h07
